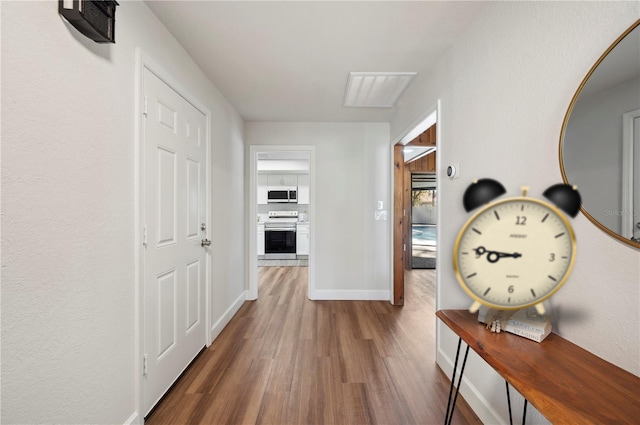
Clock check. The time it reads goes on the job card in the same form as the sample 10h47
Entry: 8h46
